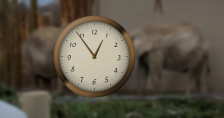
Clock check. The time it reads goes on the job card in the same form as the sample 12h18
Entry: 12h54
